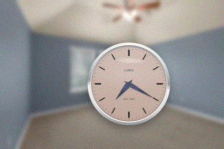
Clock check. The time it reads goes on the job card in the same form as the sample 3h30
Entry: 7h20
